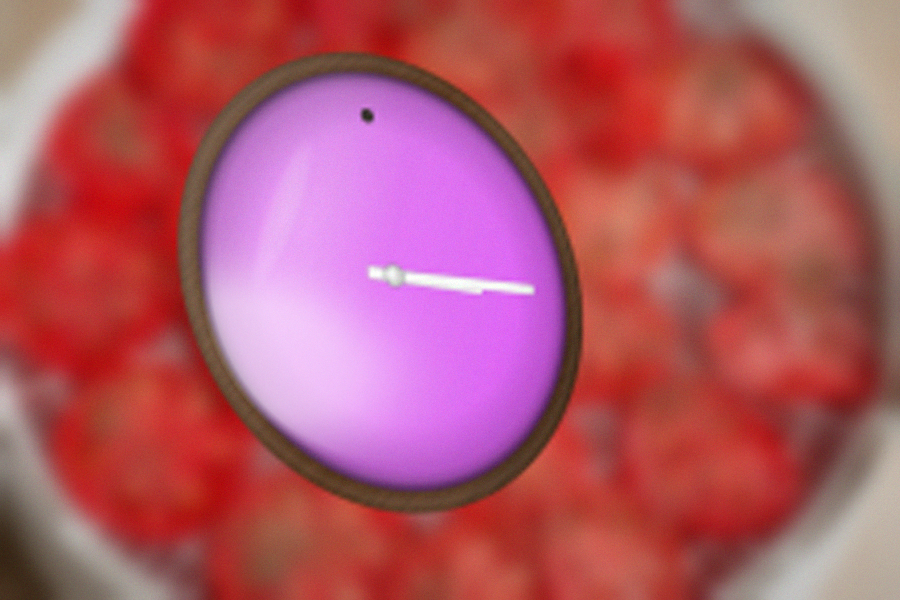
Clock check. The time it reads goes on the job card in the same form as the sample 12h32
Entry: 3h16
